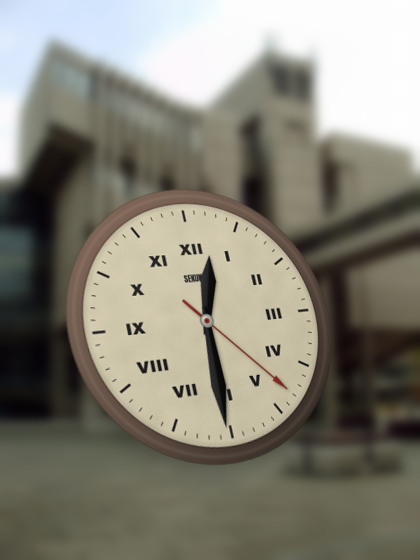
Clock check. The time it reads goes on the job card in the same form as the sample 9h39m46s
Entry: 12h30m23s
